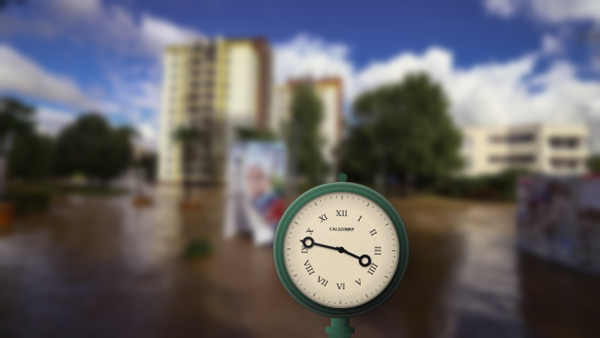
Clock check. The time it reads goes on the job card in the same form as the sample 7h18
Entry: 3h47
